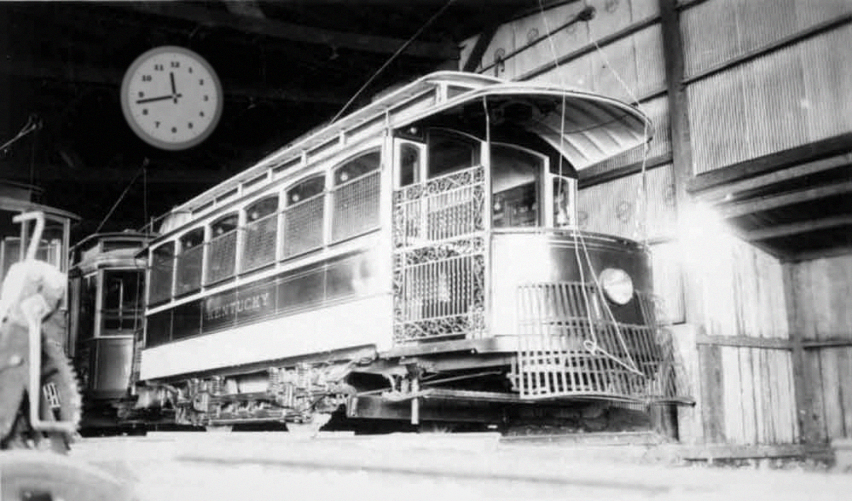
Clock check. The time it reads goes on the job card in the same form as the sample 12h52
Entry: 11h43
